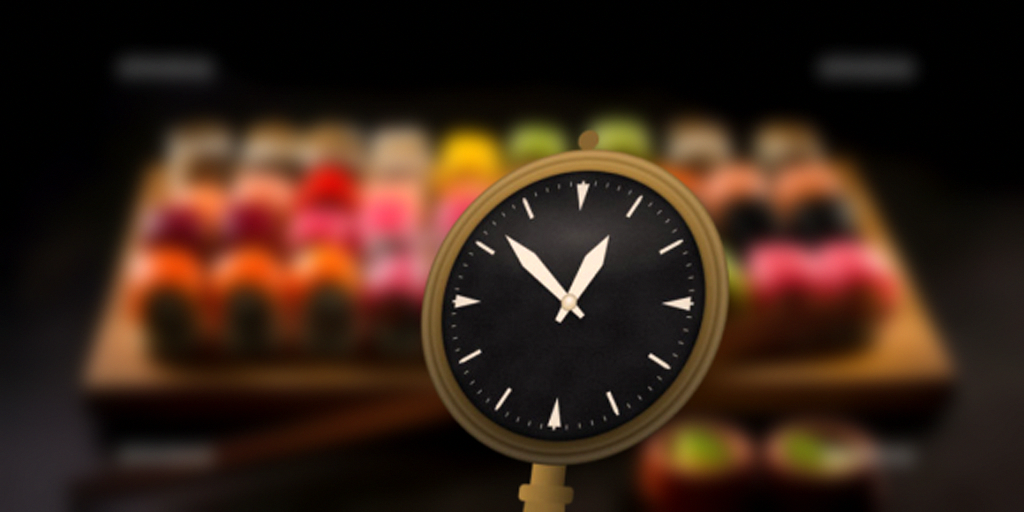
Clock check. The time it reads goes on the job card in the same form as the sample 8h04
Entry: 12h52
